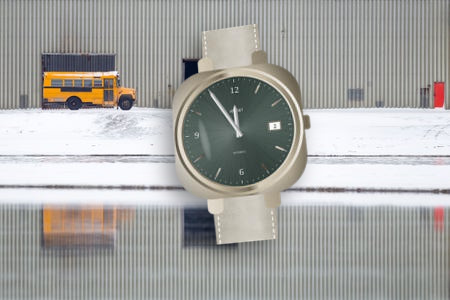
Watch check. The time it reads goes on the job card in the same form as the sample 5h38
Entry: 11h55
